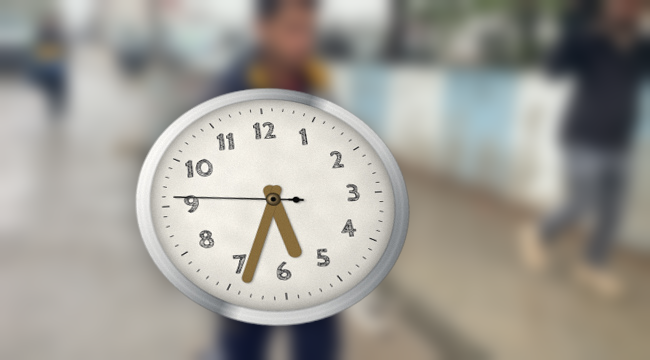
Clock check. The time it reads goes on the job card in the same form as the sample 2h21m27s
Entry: 5h33m46s
